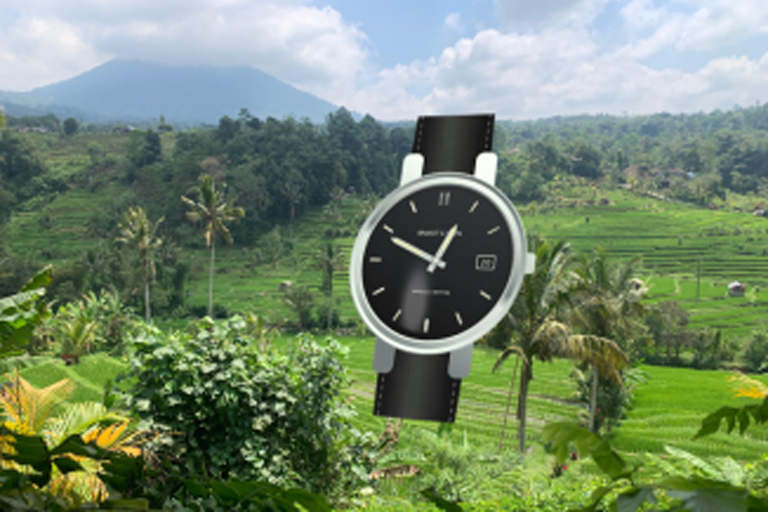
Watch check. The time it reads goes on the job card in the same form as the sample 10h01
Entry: 12h49
